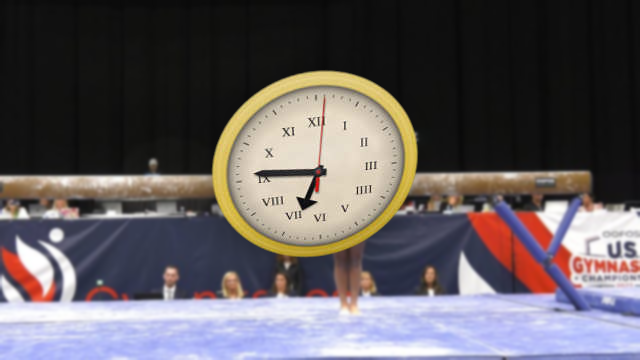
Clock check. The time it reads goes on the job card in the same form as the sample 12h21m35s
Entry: 6h46m01s
